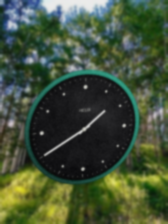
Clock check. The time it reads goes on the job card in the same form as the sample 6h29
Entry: 1h40
